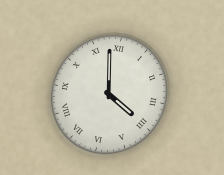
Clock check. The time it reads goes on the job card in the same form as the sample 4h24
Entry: 3h58
